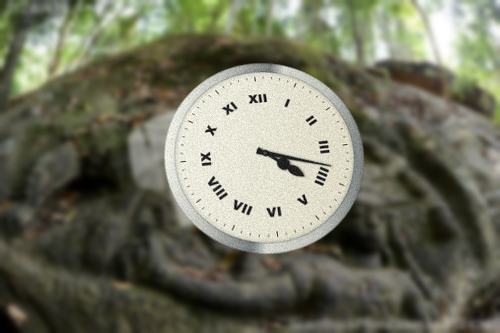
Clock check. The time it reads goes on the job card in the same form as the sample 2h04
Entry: 4h18
